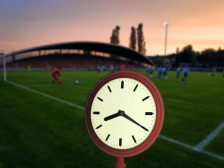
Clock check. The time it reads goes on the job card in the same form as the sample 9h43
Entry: 8h20
